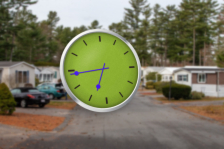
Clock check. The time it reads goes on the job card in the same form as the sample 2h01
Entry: 6h44
